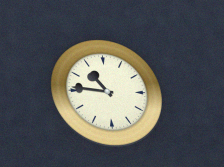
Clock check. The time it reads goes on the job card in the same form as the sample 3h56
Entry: 10h46
